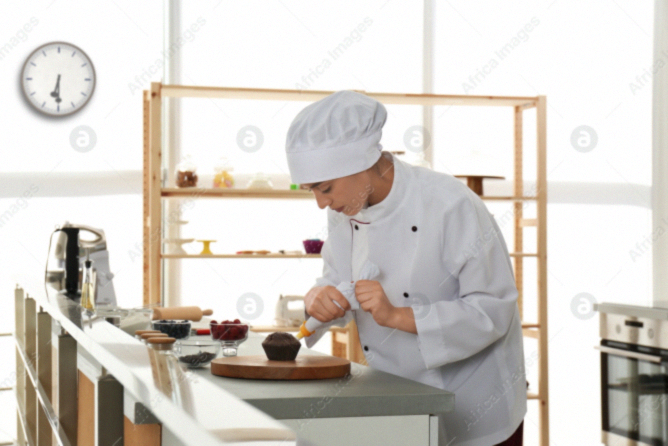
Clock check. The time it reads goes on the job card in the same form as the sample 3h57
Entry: 6h30
